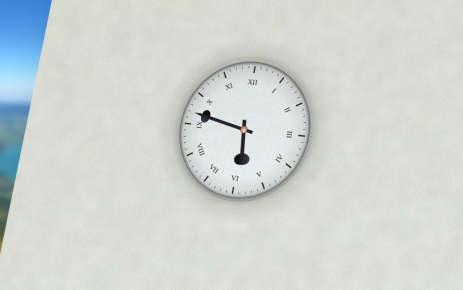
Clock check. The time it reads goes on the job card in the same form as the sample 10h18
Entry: 5h47
